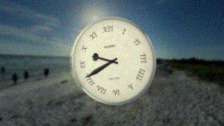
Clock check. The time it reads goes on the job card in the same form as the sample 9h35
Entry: 9h41
